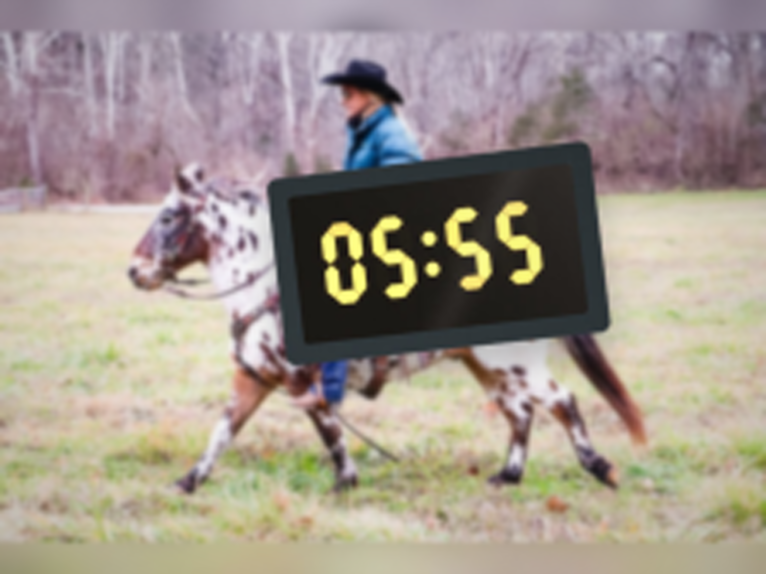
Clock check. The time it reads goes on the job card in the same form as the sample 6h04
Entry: 5h55
